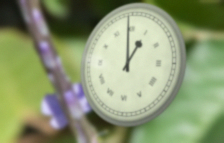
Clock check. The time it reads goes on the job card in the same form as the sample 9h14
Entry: 12h59
